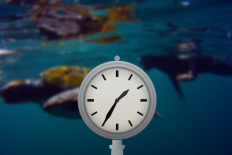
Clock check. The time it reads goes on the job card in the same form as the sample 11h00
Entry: 1h35
